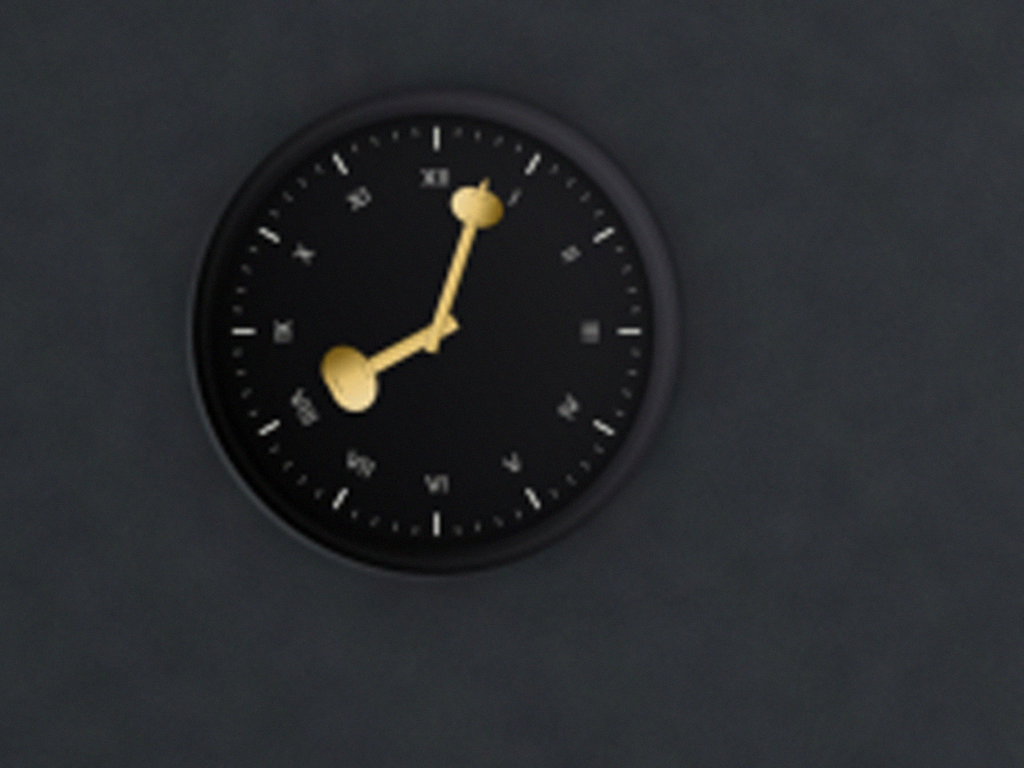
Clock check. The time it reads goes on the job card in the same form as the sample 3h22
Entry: 8h03
